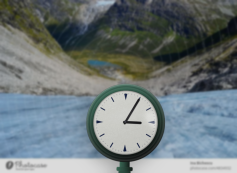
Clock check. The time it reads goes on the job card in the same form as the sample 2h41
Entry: 3h05
